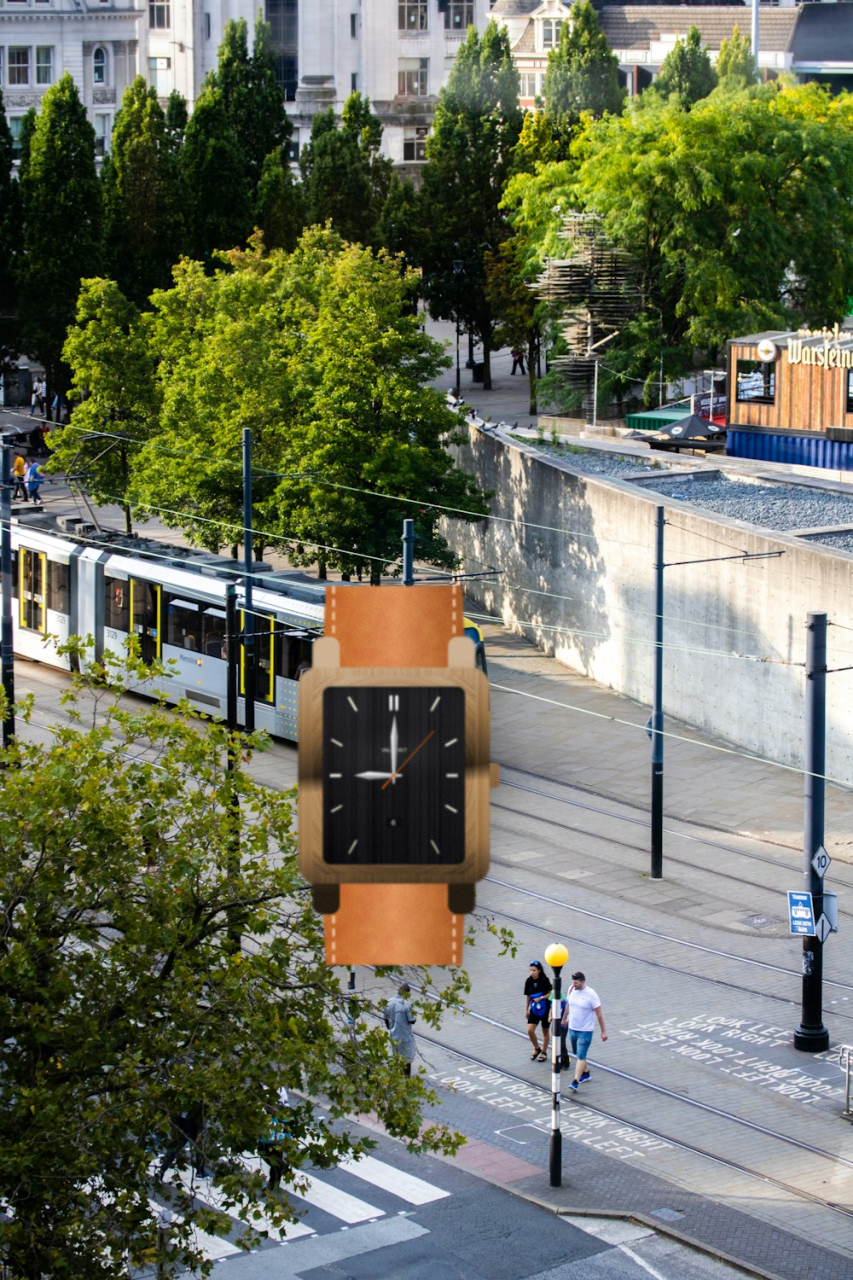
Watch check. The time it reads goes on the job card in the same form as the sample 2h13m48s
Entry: 9h00m07s
